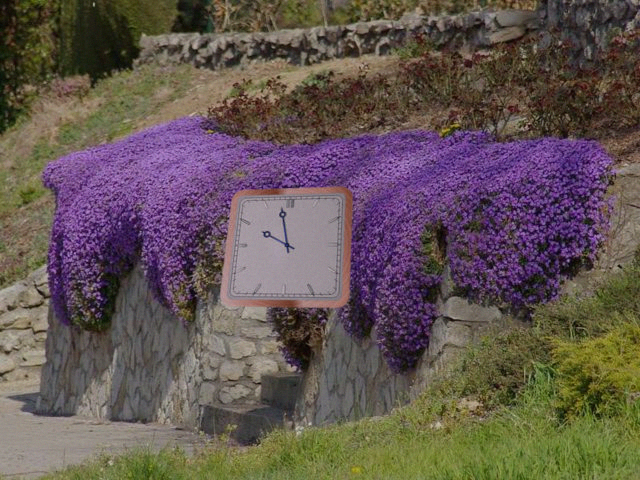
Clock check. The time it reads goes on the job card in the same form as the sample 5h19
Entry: 9h58
